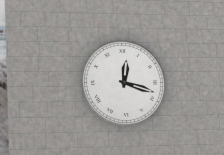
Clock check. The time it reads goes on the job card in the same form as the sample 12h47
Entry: 12h18
